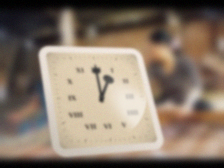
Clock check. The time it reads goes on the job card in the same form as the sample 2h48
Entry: 1h00
